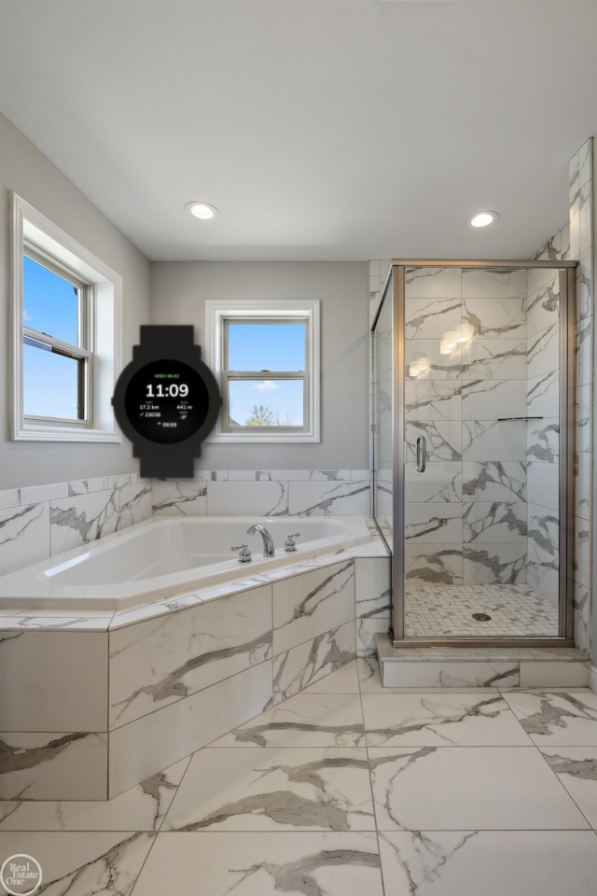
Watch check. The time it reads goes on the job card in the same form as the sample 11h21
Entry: 11h09
